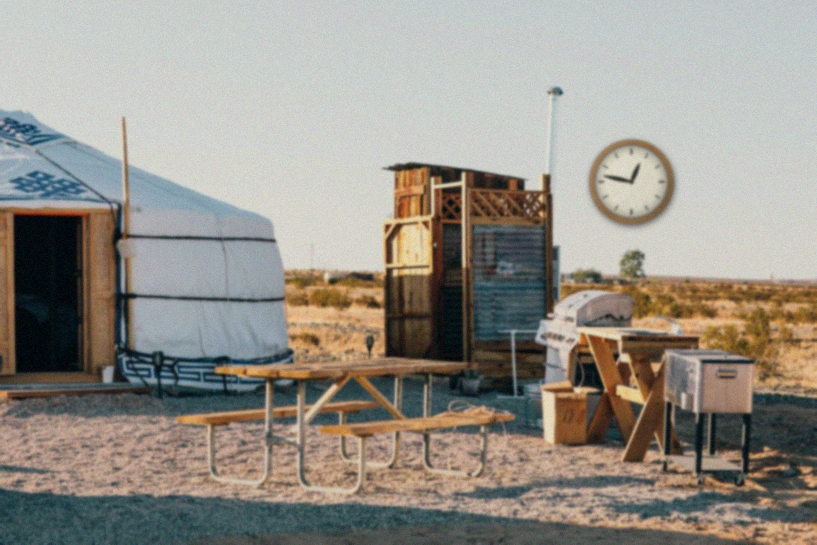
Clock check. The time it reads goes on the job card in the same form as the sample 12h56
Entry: 12h47
